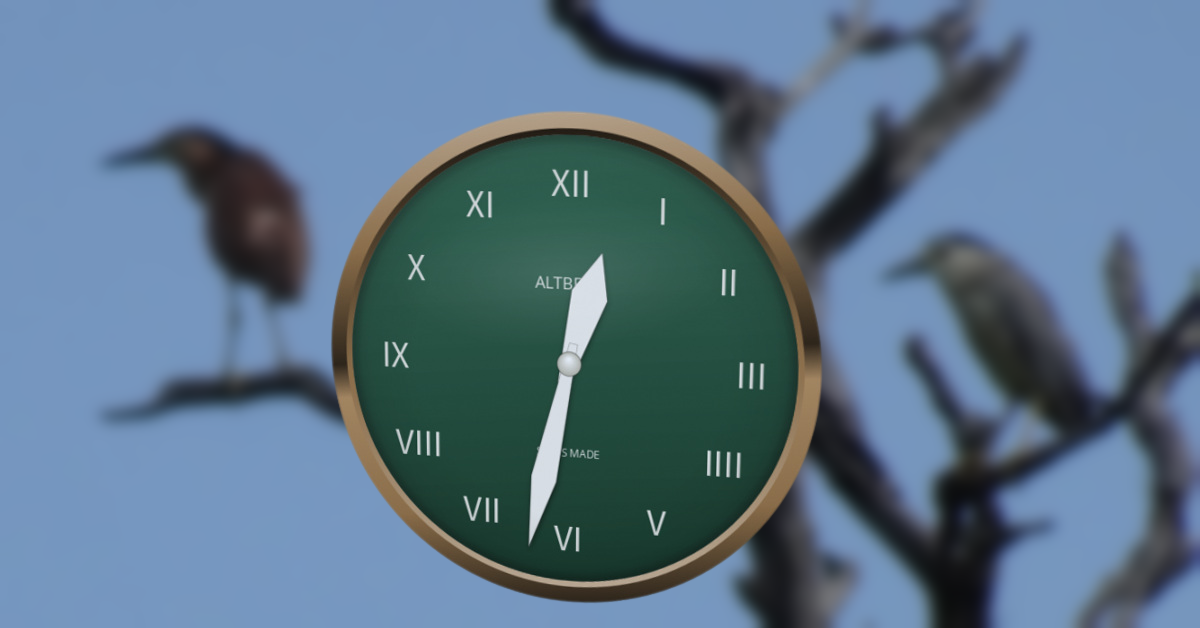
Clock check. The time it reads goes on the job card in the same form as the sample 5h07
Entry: 12h32
